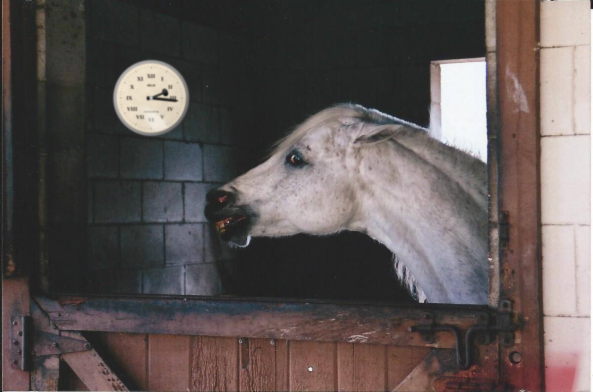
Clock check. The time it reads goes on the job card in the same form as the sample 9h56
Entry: 2h16
